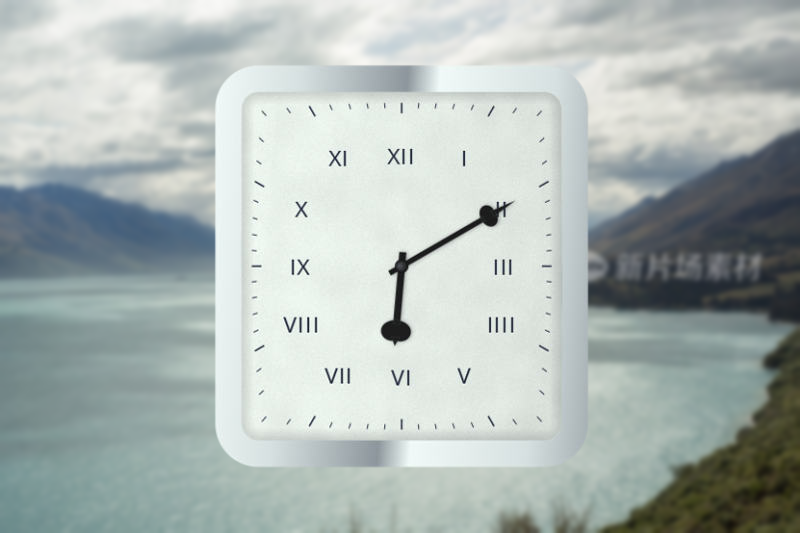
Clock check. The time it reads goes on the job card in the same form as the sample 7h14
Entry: 6h10
